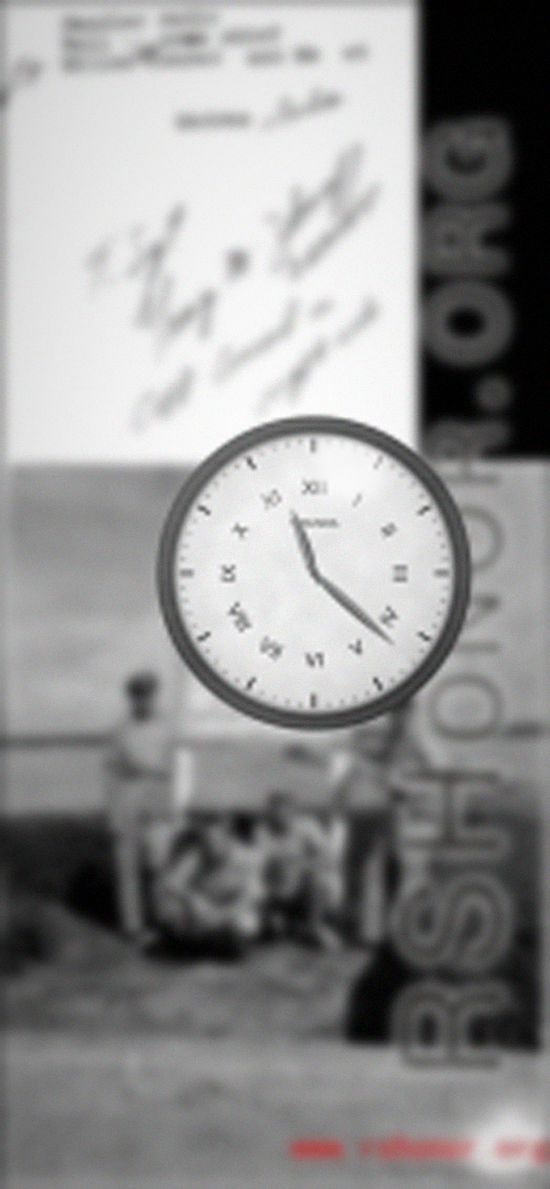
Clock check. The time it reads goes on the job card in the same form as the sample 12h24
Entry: 11h22
